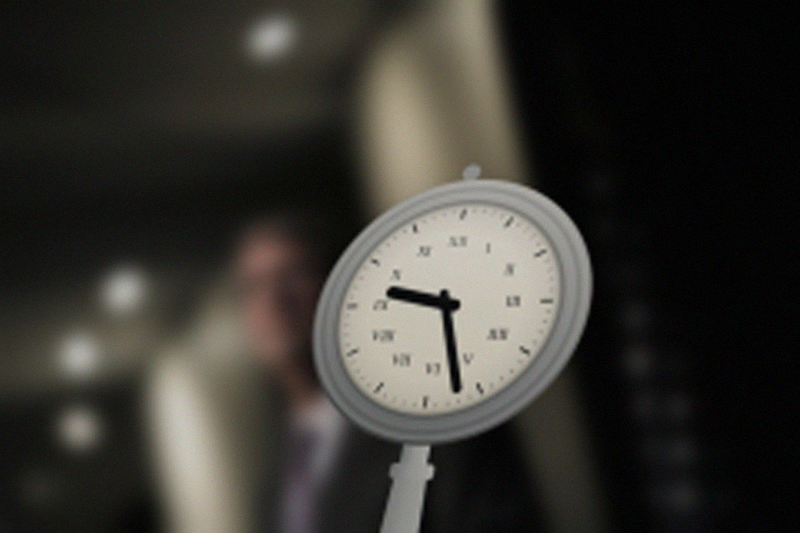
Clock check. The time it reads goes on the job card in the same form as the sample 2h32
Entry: 9h27
